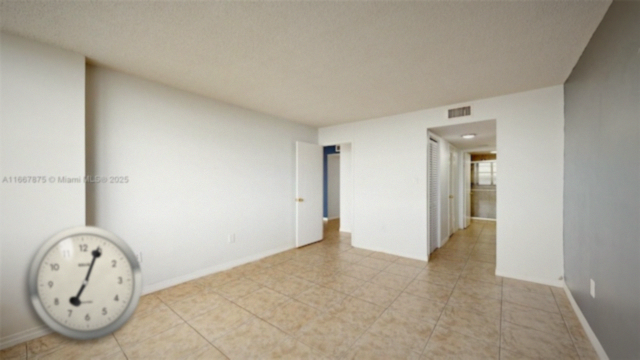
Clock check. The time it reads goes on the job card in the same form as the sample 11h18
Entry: 7h04
